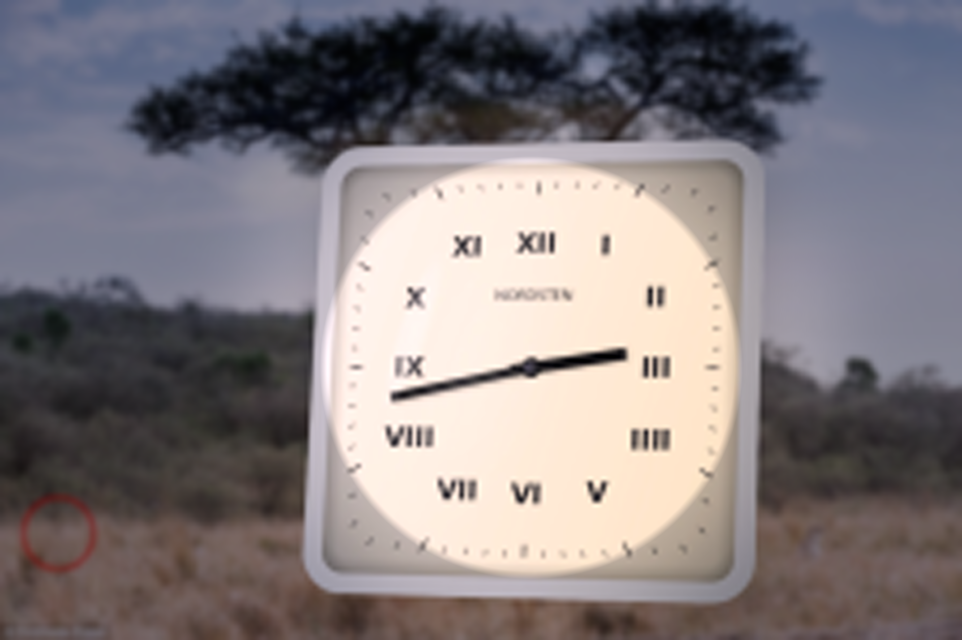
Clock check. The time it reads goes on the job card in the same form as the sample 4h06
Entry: 2h43
